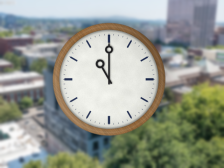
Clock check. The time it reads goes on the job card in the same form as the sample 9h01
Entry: 11h00
